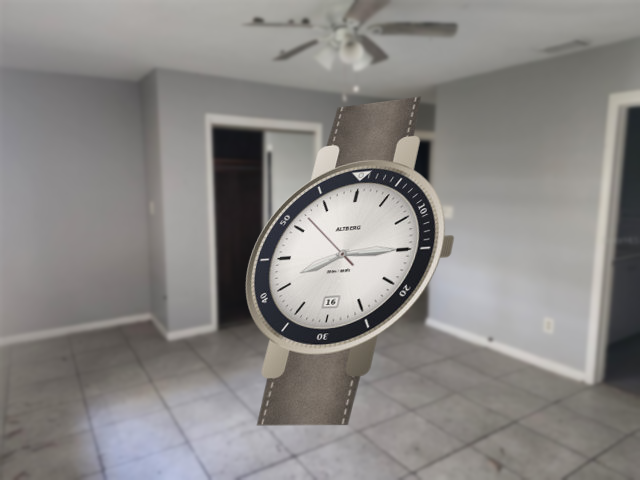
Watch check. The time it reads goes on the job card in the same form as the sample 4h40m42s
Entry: 8h14m52s
